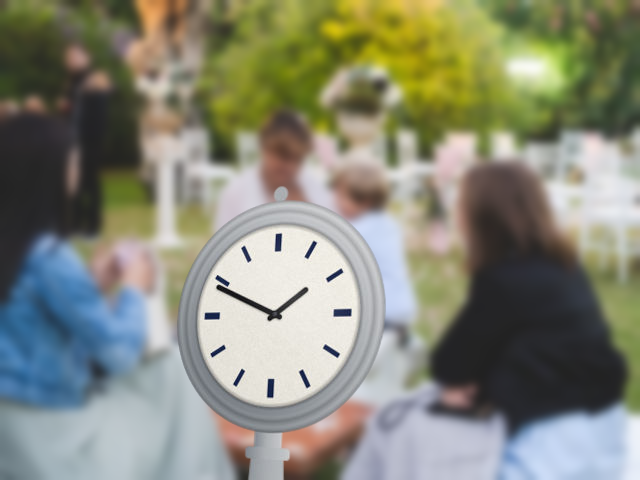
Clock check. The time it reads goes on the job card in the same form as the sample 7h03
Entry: 1h49
